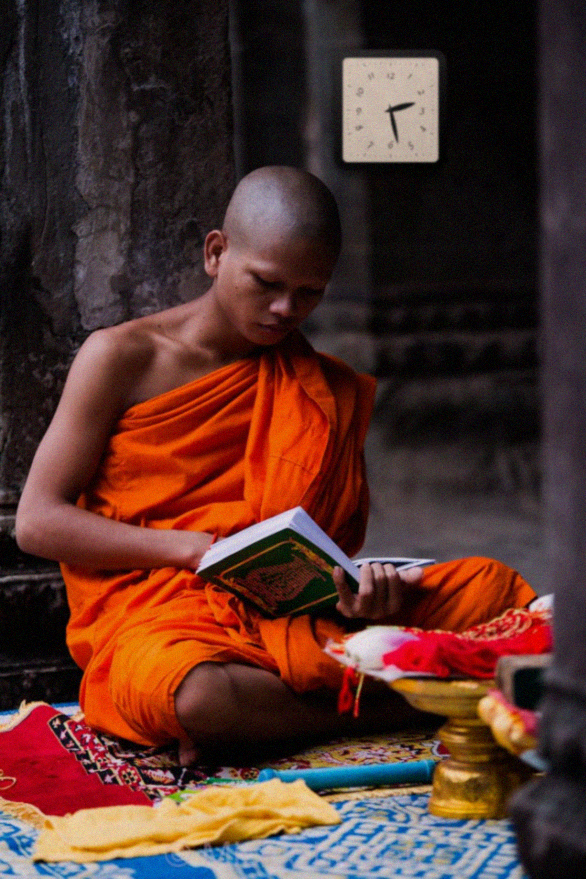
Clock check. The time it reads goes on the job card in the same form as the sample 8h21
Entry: 2h28
